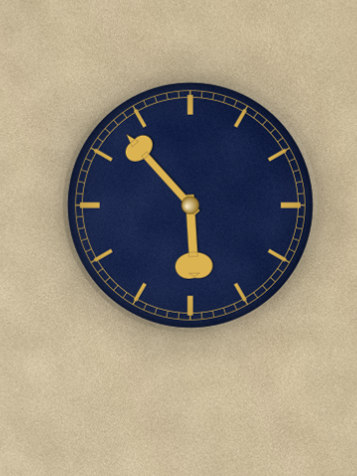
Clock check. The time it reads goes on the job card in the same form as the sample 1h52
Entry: 5h53
